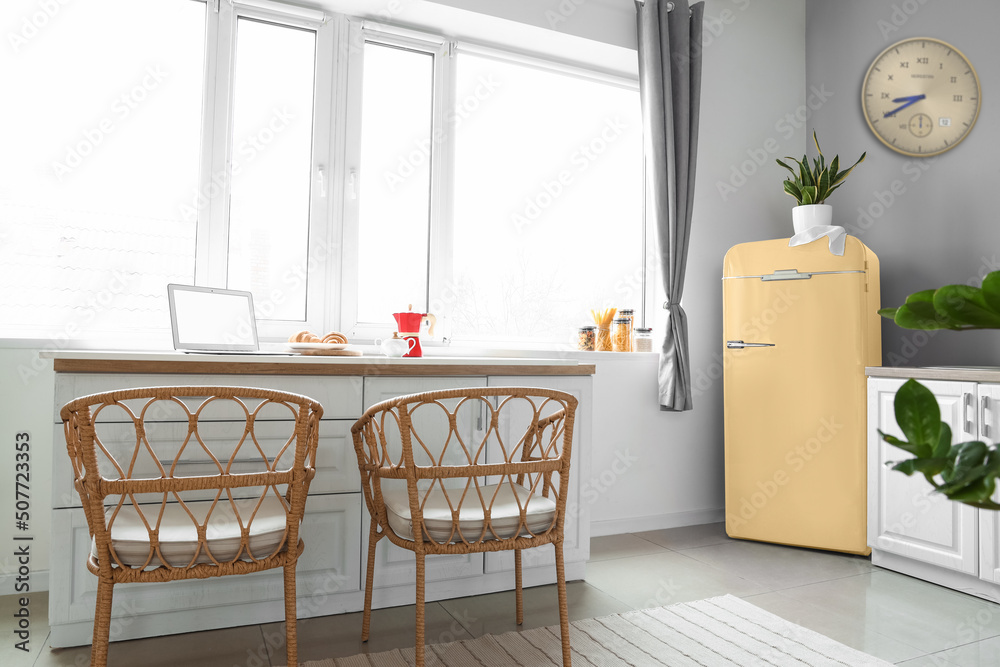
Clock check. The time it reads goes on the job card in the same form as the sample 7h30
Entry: 8h40
